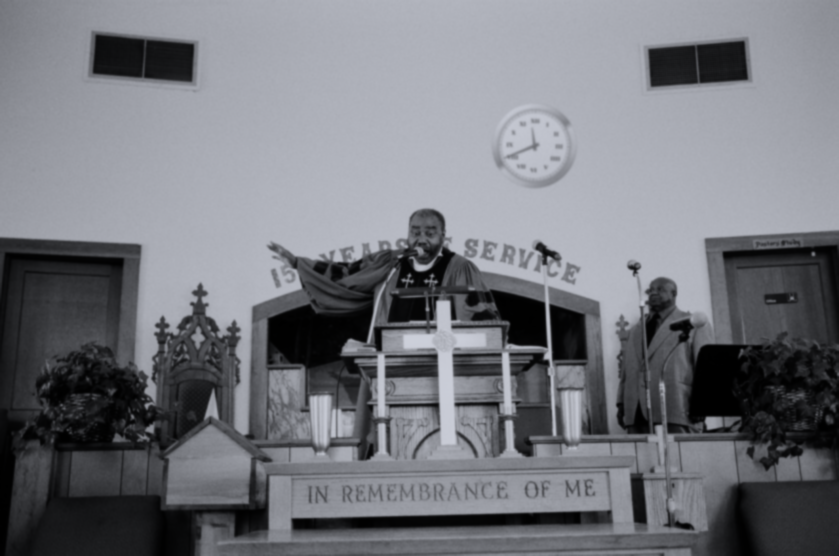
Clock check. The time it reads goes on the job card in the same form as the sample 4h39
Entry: 11h41
